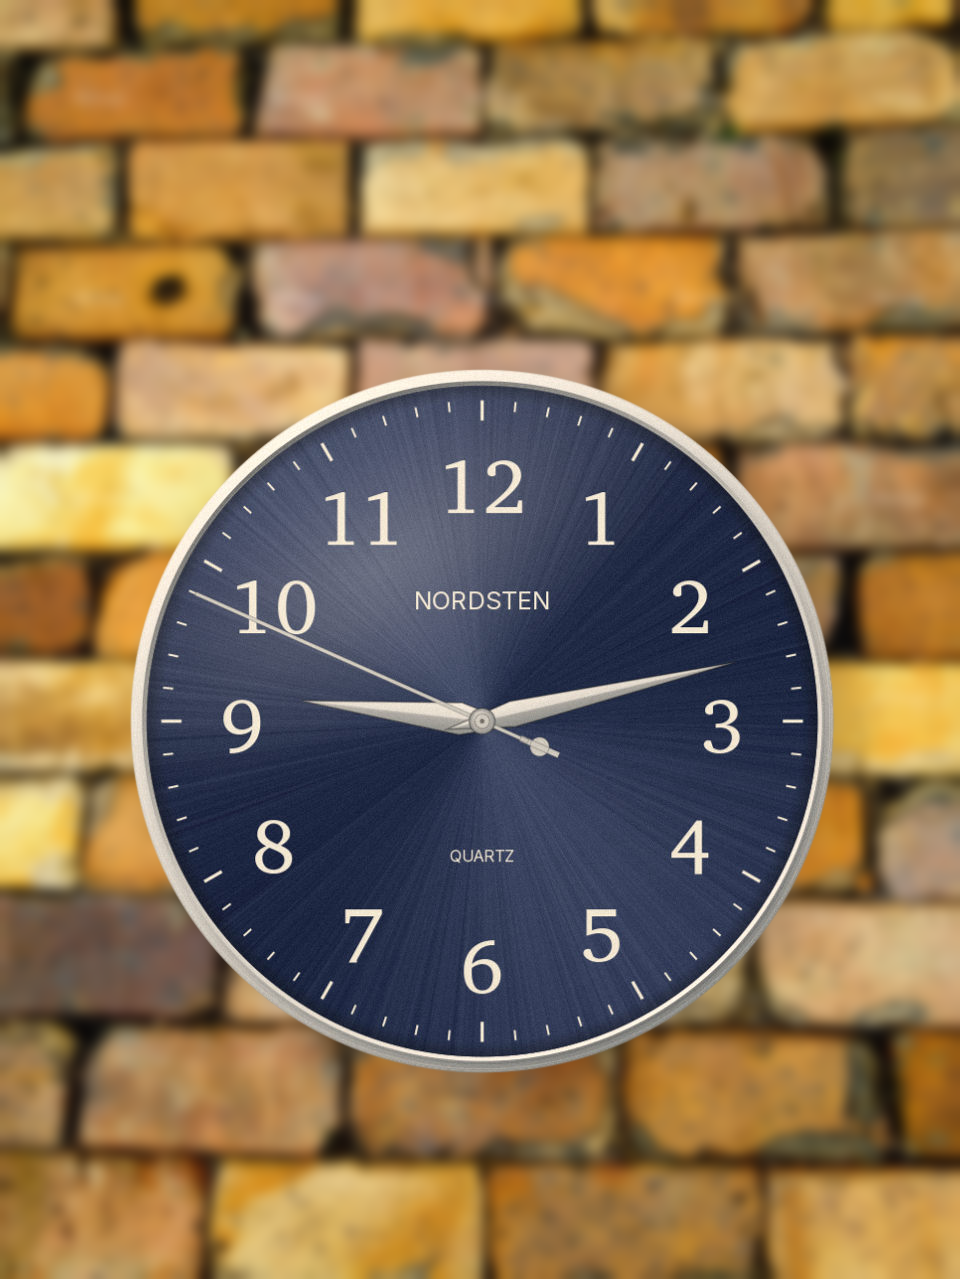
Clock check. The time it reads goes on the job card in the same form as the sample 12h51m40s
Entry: 9h12m49s
